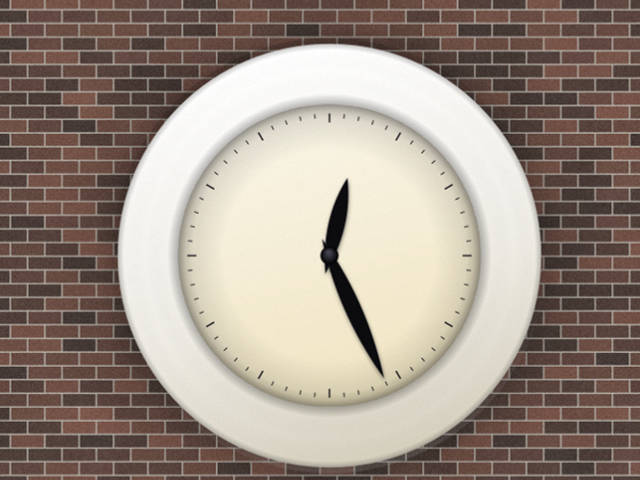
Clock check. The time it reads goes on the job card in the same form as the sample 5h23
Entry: 12h26
